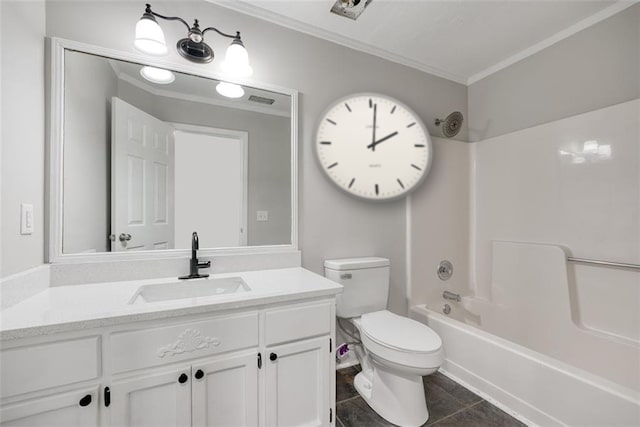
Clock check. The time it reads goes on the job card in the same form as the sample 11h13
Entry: 2h01
